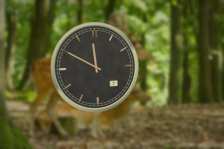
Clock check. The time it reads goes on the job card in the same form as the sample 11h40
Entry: 11h50
